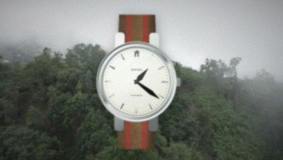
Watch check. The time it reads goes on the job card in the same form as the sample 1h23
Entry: 1h21
